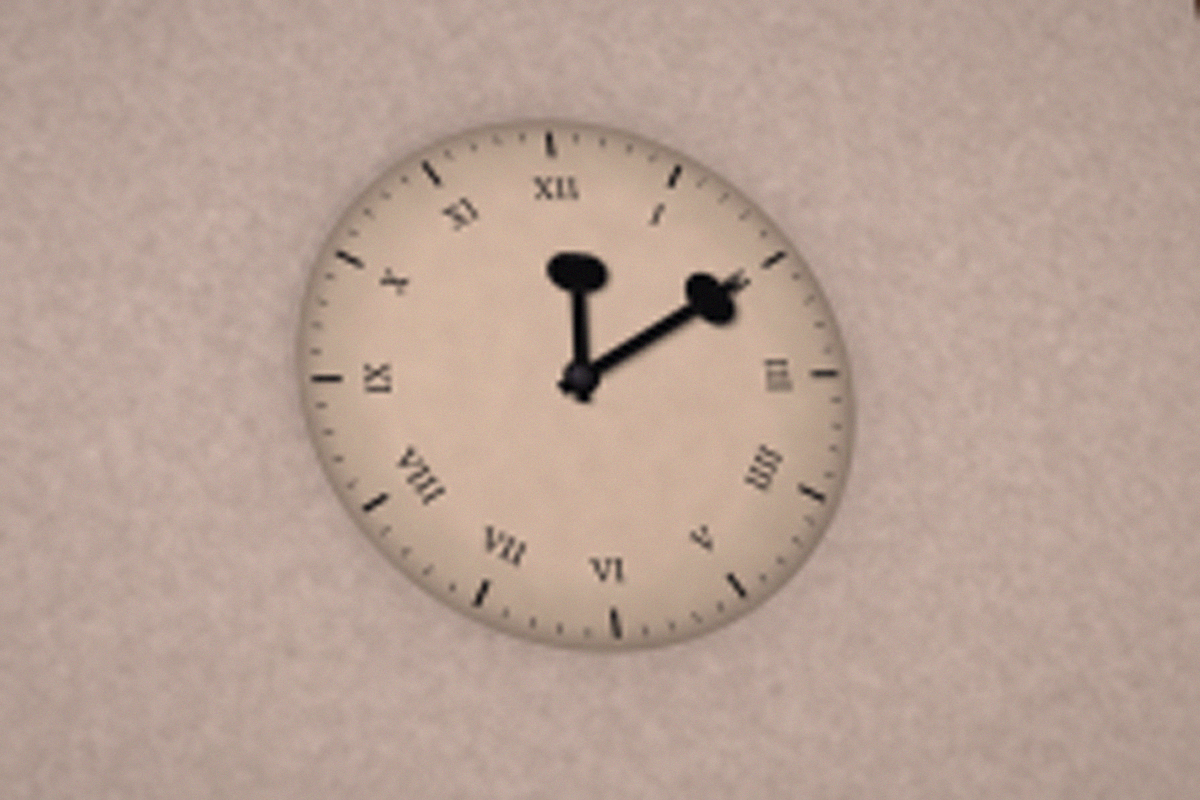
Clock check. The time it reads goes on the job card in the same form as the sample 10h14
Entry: 12h10
